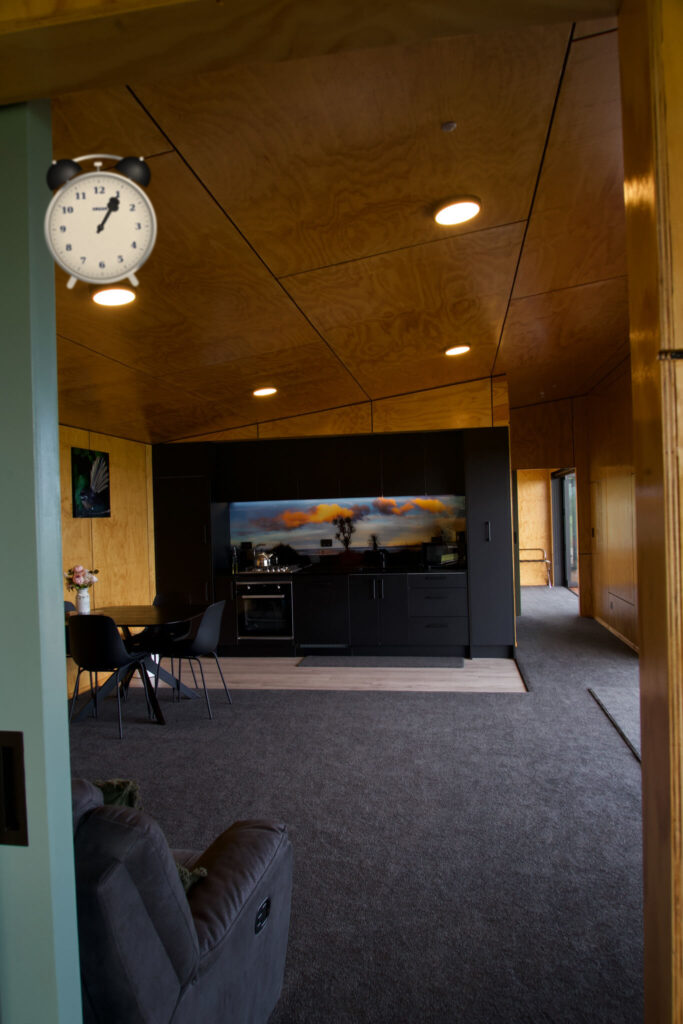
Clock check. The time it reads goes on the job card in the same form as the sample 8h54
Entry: 1h05
